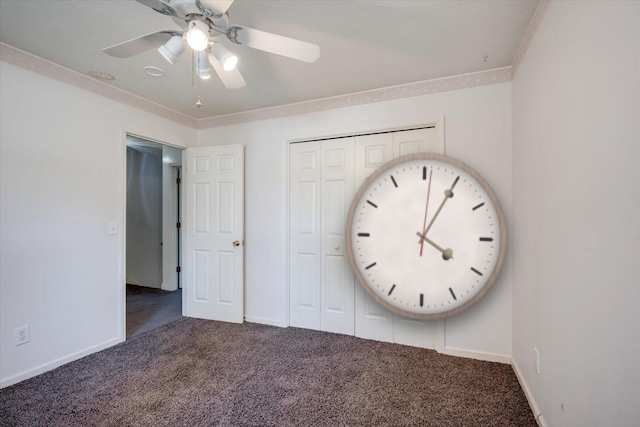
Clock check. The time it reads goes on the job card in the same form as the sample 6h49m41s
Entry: 4h05m01s
